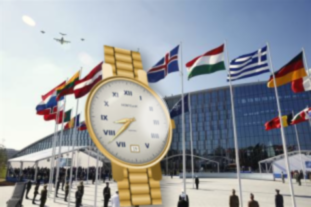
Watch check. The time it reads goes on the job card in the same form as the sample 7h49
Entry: 8h38
